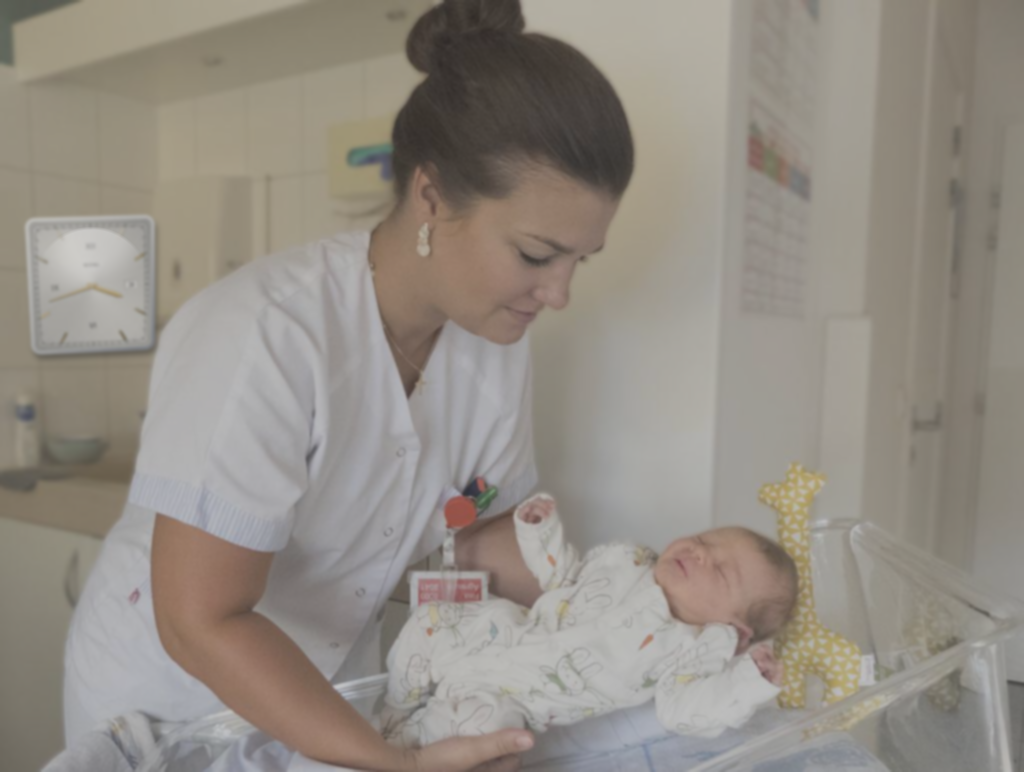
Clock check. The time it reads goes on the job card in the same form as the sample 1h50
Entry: 3h42
